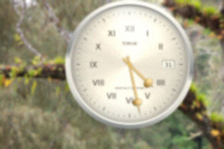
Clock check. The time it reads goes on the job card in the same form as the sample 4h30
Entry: 4h28
